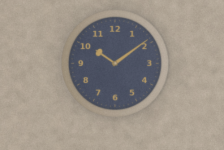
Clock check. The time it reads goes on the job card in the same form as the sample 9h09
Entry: 10h09
